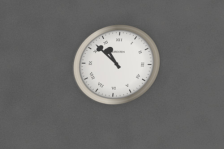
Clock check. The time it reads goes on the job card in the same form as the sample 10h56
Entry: 10h52
